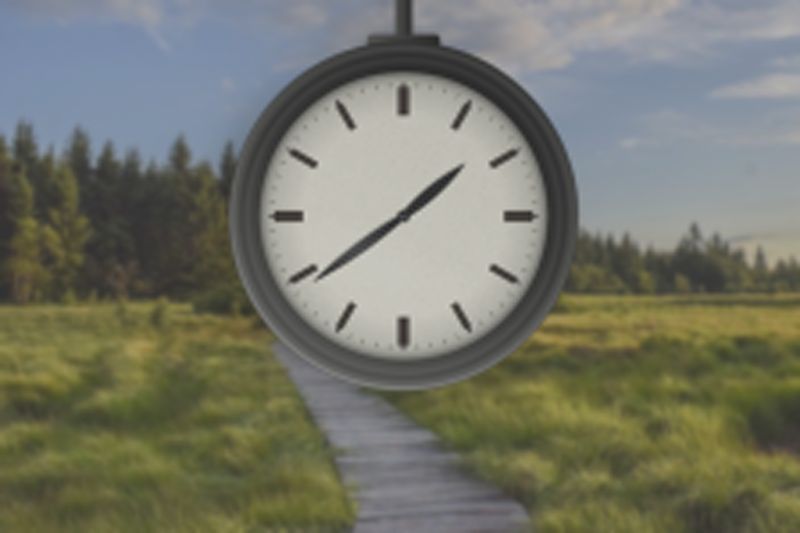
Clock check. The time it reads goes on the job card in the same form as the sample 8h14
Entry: 1h39
